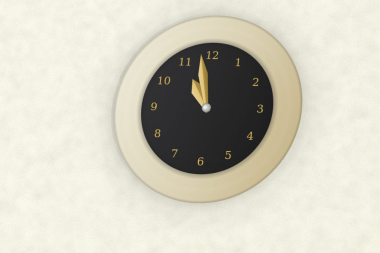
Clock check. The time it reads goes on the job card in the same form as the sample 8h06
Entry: 10h58
